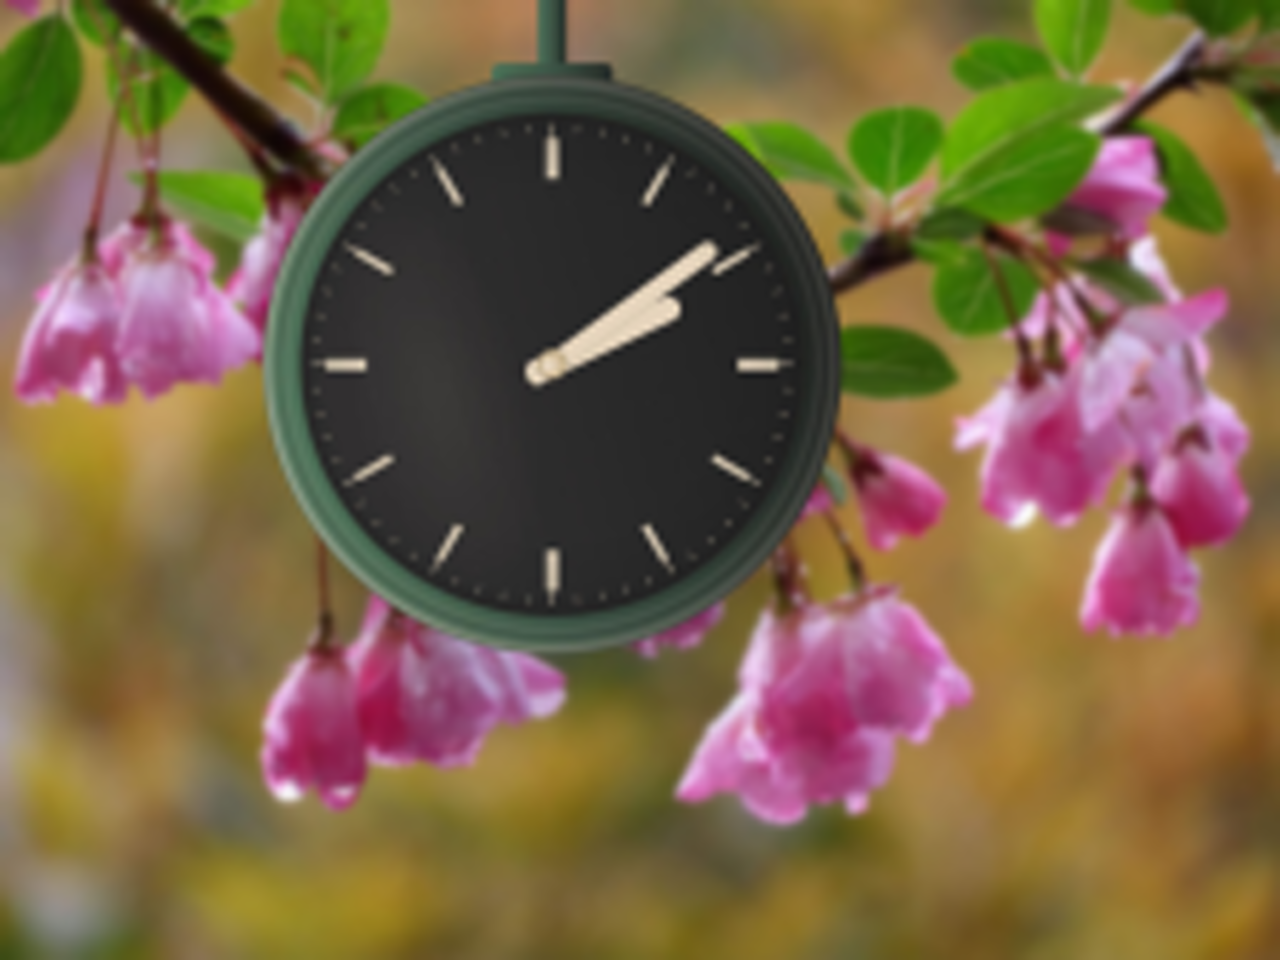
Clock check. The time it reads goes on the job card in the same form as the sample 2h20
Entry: 2h09
